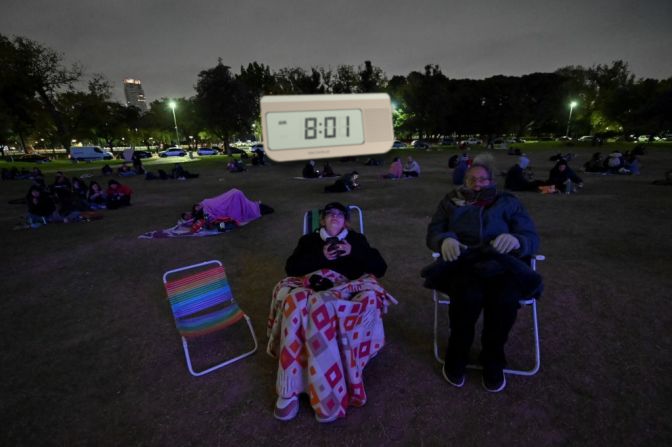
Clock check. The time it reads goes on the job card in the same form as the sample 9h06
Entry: 8h01
